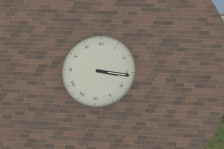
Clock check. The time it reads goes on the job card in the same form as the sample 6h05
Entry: 3h16
